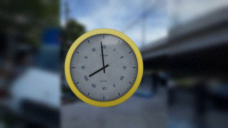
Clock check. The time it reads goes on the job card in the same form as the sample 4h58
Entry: 7h59
